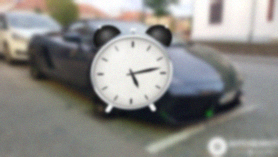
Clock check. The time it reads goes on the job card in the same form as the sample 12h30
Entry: 5h13
